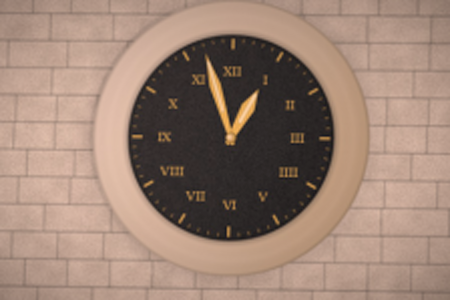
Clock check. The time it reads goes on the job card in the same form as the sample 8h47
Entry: 12h57
